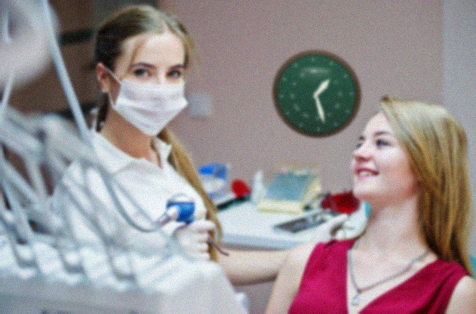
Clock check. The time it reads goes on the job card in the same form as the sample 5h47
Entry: 1h28
